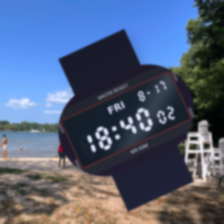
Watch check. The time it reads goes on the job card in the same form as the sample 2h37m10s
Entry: 18h40m02s
